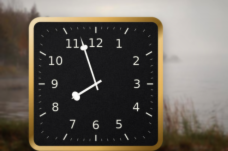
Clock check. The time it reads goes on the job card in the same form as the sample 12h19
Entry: 7h57
